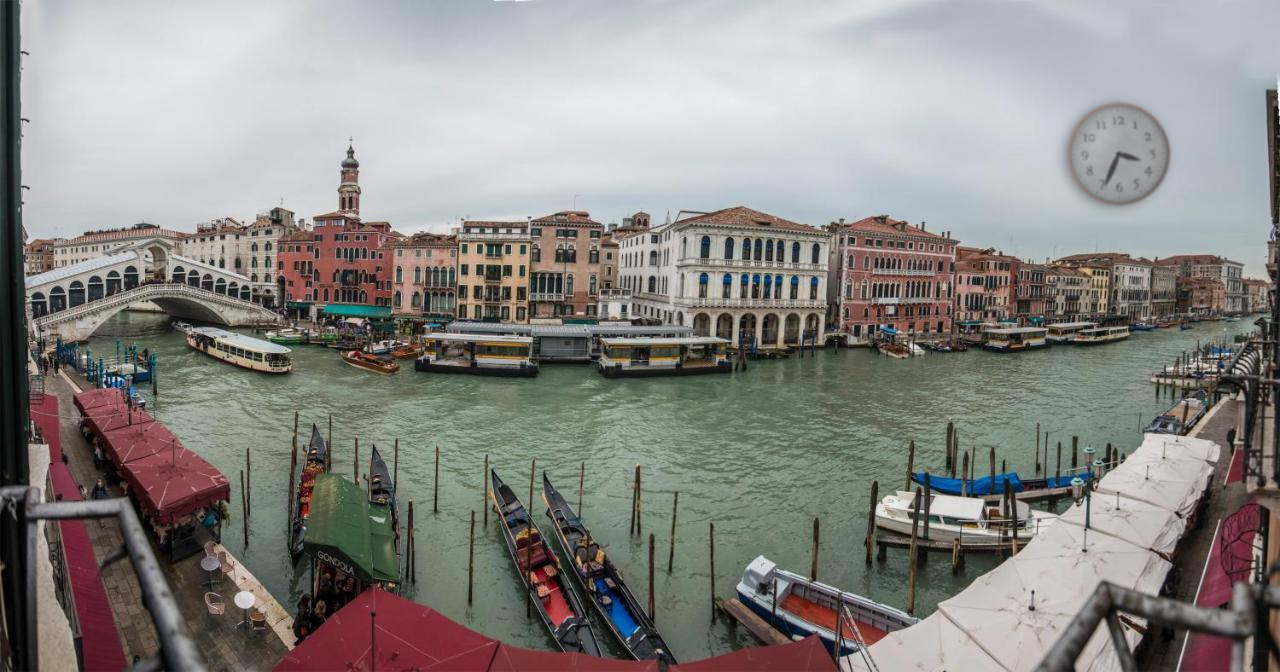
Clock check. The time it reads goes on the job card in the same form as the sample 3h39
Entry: 3h34
